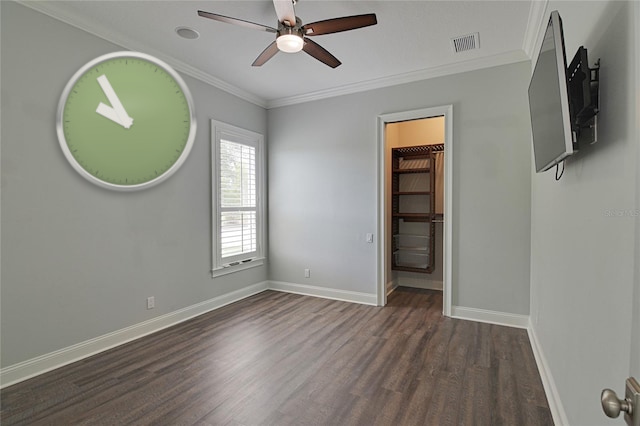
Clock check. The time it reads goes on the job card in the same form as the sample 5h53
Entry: 9h55
